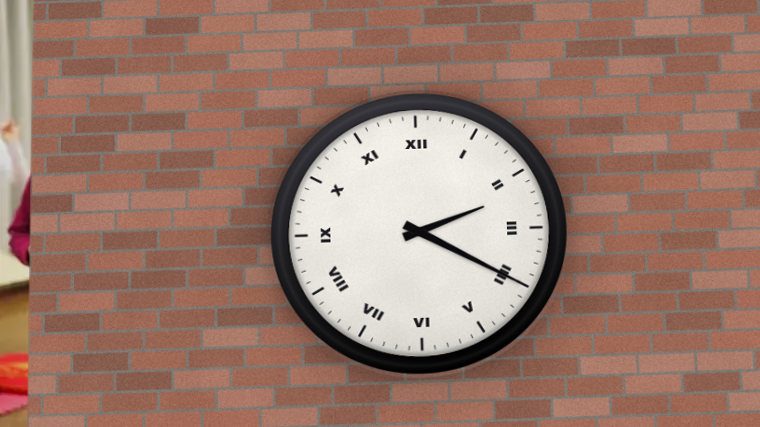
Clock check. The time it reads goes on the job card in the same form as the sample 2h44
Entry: 2h20
